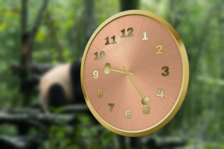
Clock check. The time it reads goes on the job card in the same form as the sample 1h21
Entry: 9h24
